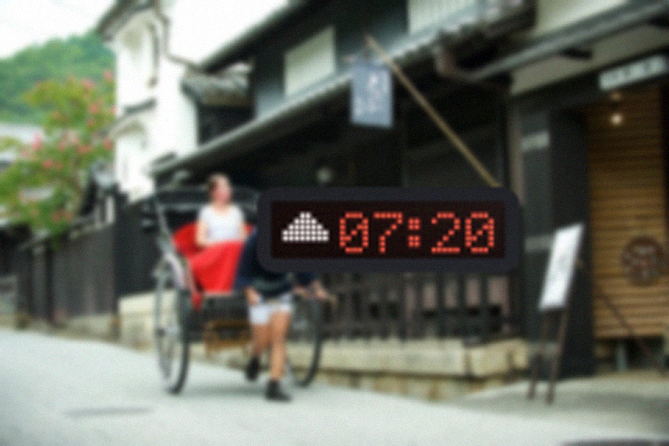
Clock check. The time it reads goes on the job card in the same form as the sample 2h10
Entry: 7h20
